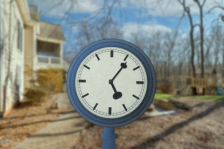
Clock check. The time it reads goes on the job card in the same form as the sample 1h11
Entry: 5h06
